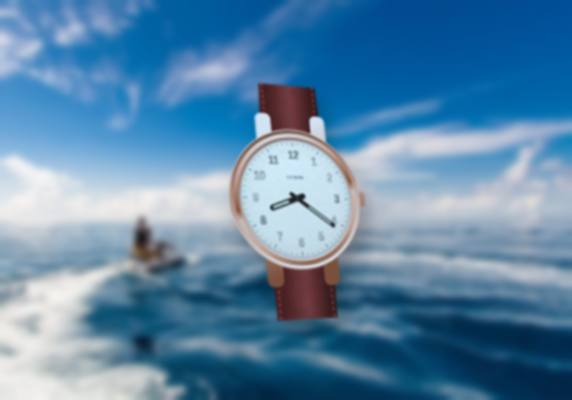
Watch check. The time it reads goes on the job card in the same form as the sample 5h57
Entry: 8h21
